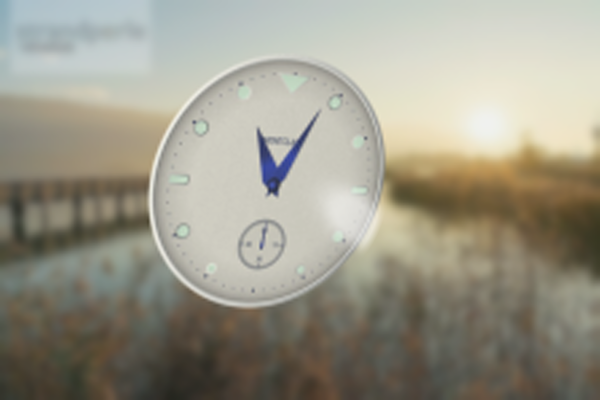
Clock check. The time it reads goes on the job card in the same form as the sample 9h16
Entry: 11h04
